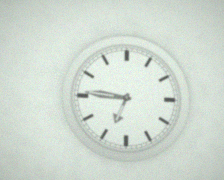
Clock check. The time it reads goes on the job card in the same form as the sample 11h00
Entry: 6h46
